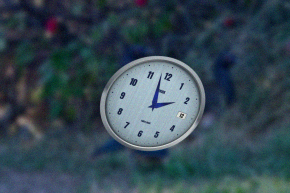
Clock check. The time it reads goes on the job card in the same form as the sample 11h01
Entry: 1h58
